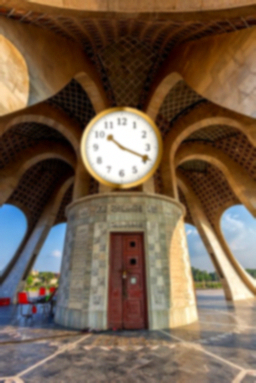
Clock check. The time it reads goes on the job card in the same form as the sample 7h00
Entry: 10h19
